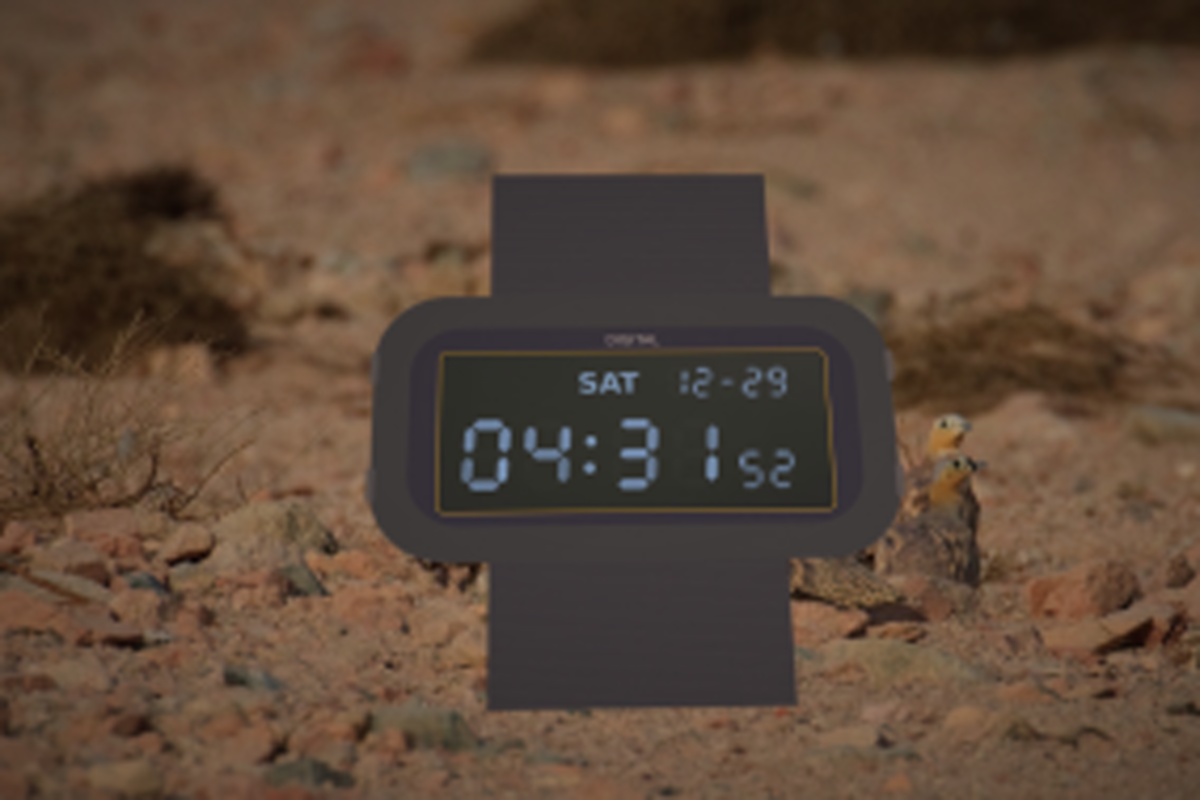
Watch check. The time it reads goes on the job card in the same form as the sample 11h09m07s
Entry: 4h31m52s
